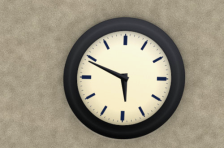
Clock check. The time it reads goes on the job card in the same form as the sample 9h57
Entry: 5h49
